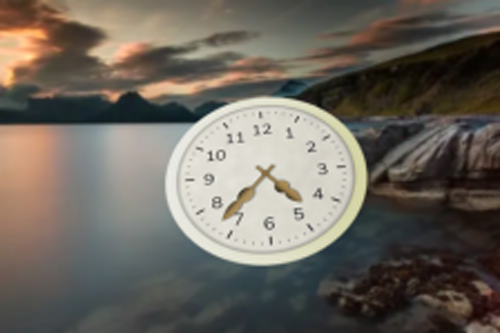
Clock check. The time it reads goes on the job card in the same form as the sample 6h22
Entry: 4h37
